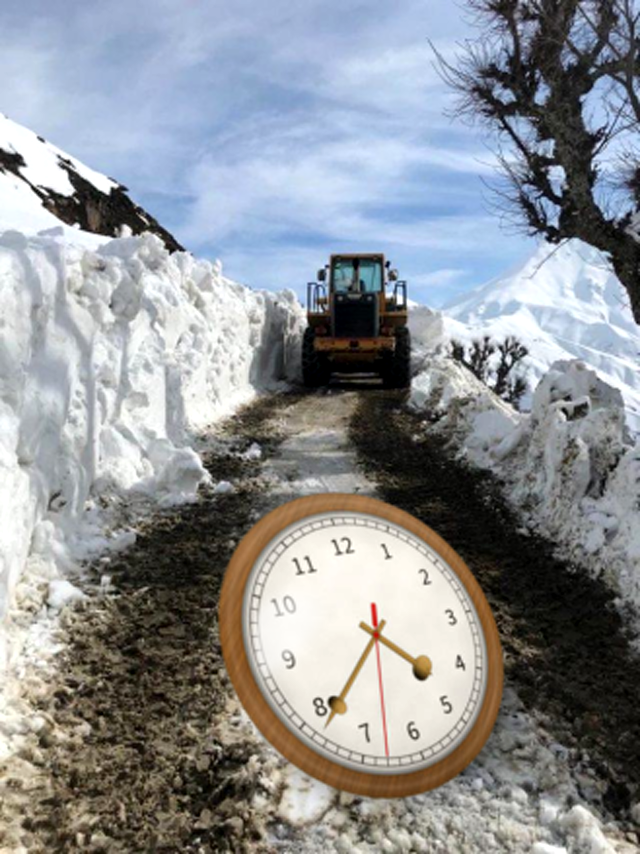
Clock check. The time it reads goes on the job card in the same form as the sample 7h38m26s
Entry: 4h38m33s
